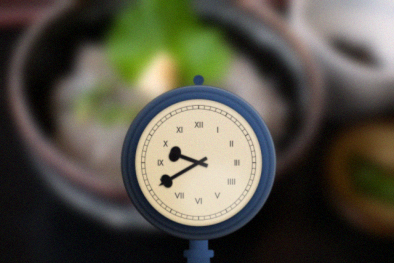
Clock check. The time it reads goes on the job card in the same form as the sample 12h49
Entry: 9h40
